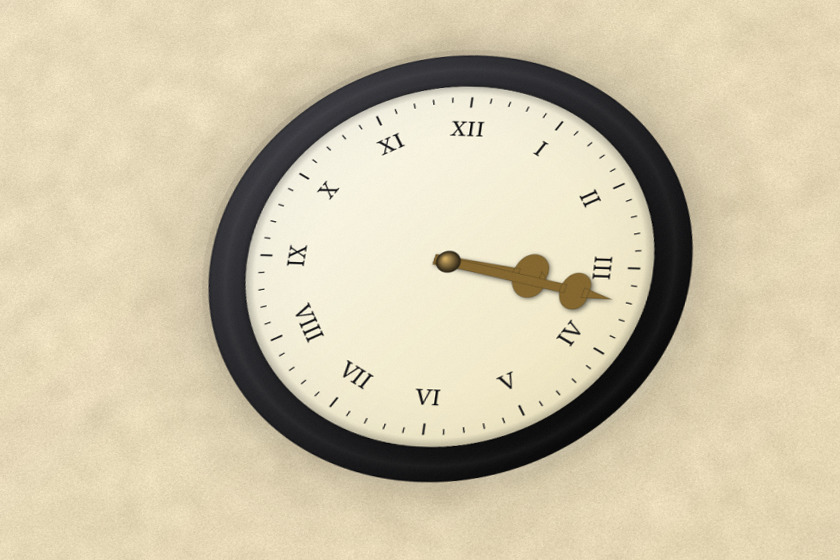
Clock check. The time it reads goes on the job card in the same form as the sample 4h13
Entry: 3h17
